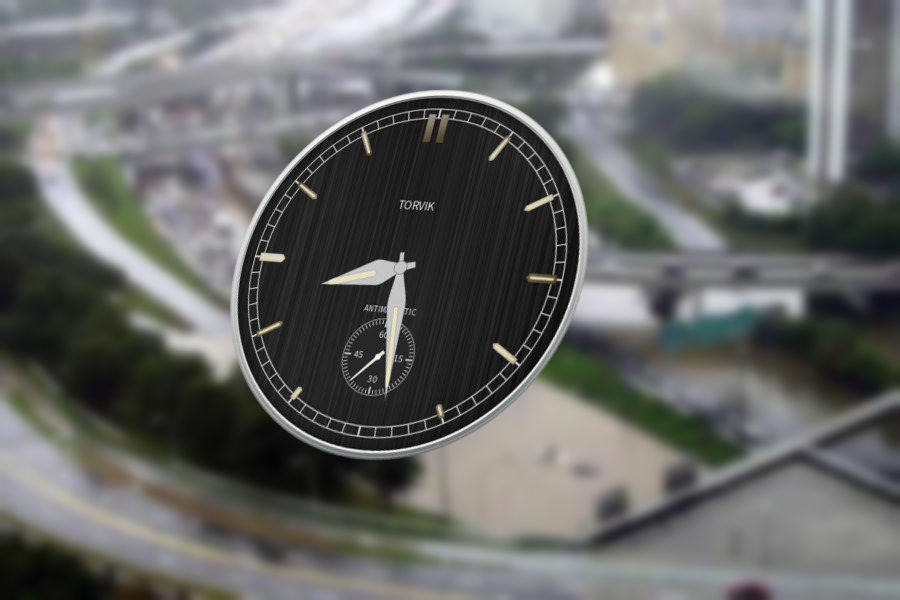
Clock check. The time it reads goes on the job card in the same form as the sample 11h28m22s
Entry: 8h28m37s
